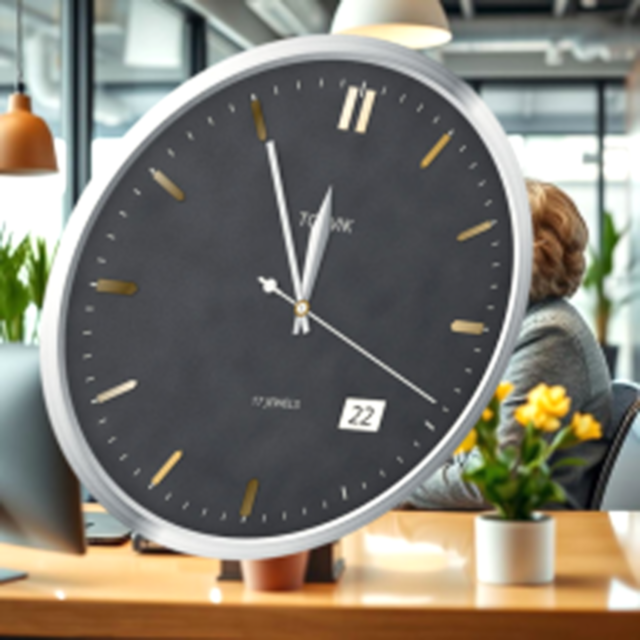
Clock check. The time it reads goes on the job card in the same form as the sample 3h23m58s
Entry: 11h55m19s
